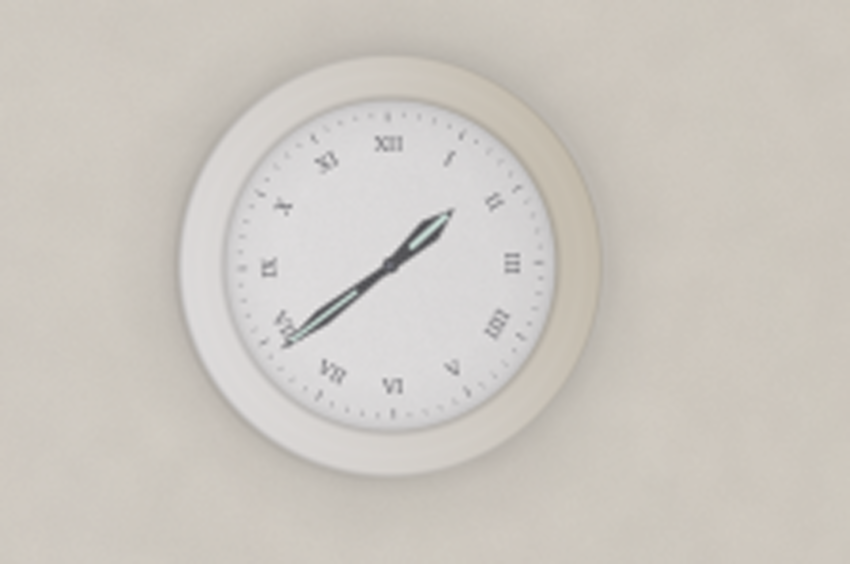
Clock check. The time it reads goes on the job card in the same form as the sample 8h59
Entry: 1h39
